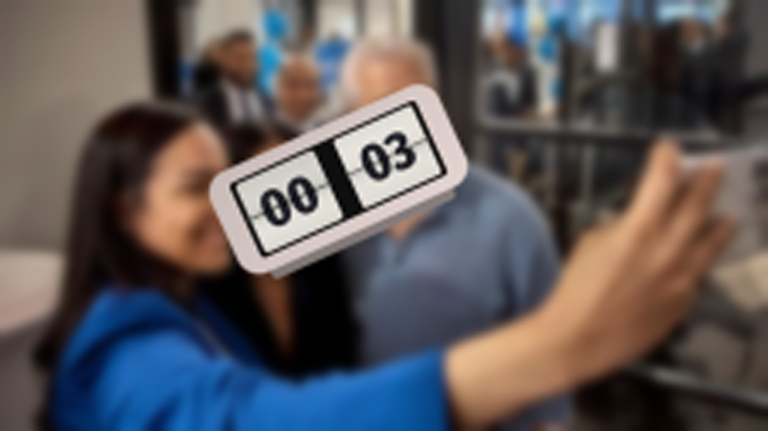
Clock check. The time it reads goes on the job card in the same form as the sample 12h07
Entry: 0h03
